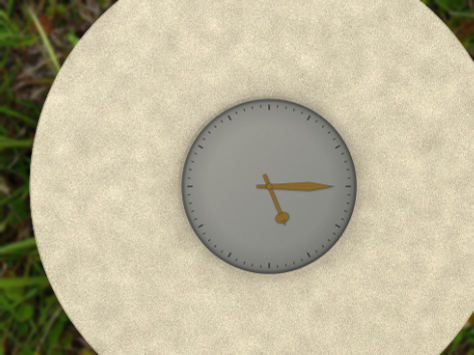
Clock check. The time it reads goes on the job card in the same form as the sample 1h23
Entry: 5h15
